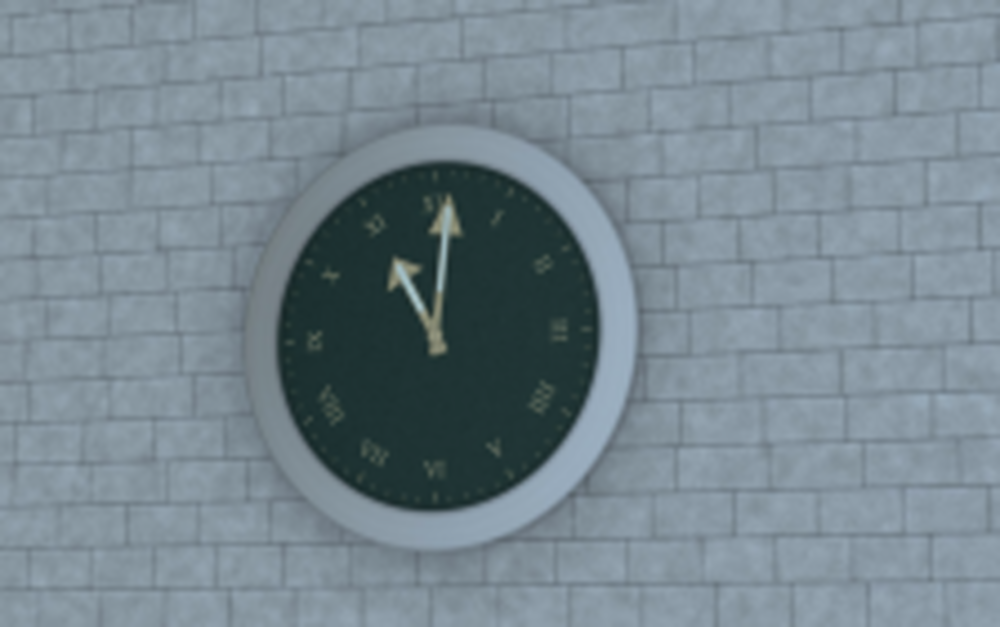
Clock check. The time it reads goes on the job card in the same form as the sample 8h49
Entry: 11h01
